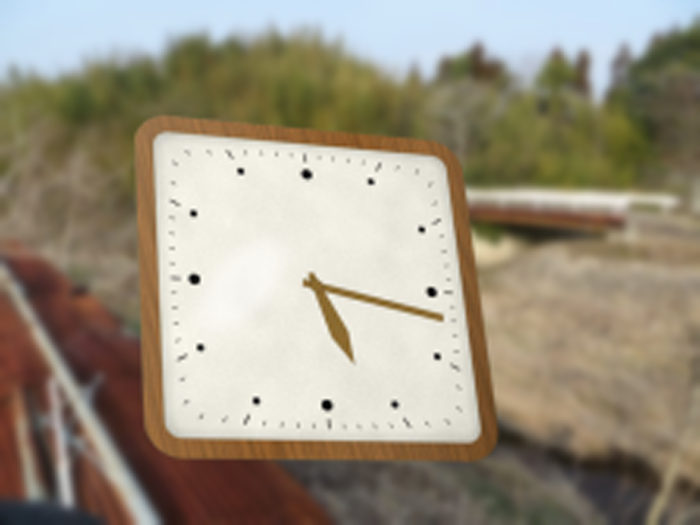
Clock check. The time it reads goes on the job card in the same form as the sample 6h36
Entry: 5h17
